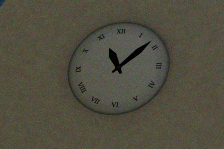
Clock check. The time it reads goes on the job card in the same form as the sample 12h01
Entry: 11h08
